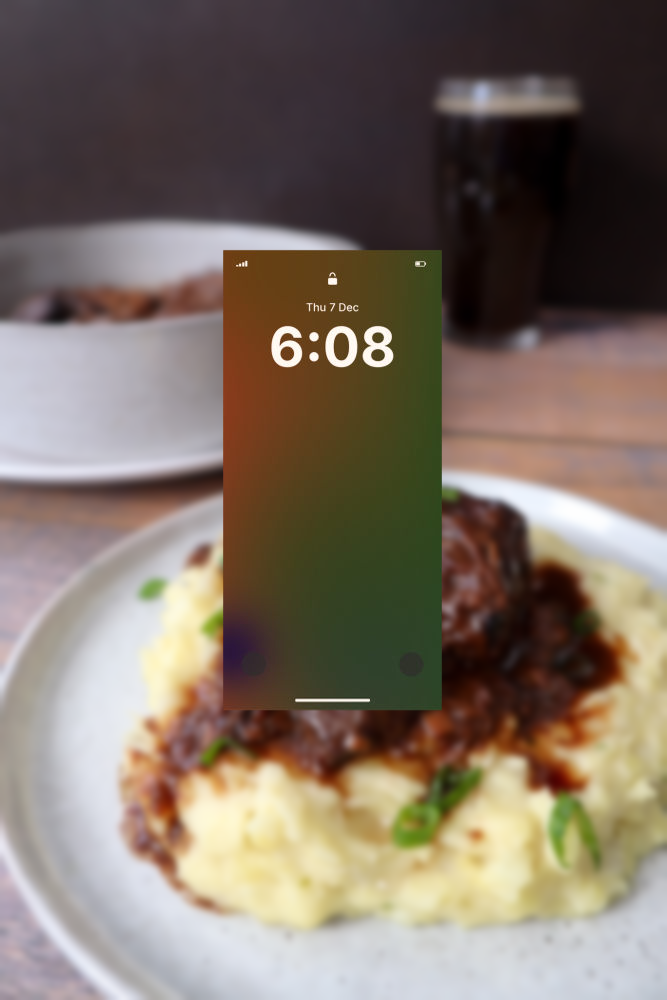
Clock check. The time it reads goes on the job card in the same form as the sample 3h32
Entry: 6h08
